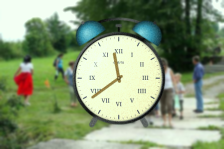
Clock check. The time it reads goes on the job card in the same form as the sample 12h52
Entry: 11h39
